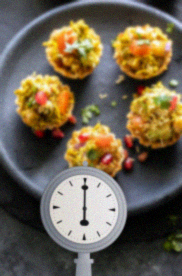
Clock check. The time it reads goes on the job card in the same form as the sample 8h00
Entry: 6h00
